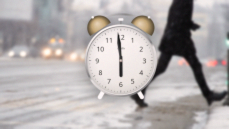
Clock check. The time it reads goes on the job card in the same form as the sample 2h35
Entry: 5h59
